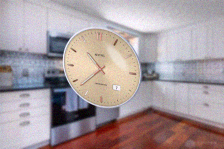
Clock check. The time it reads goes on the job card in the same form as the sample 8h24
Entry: 10h38
